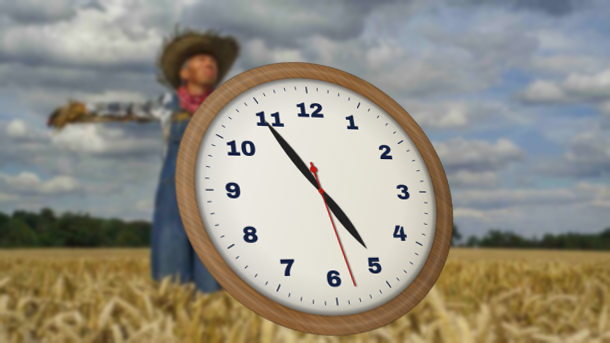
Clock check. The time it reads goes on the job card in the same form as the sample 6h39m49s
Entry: 4h54m28s
